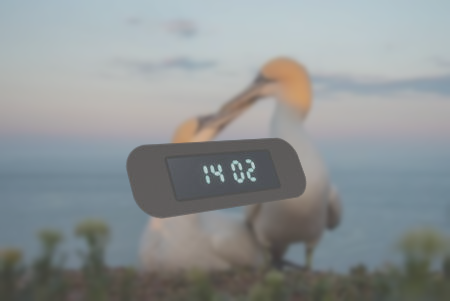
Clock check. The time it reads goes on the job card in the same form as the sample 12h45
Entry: 14h02
